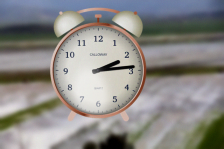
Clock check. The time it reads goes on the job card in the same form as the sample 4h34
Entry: 2h14
